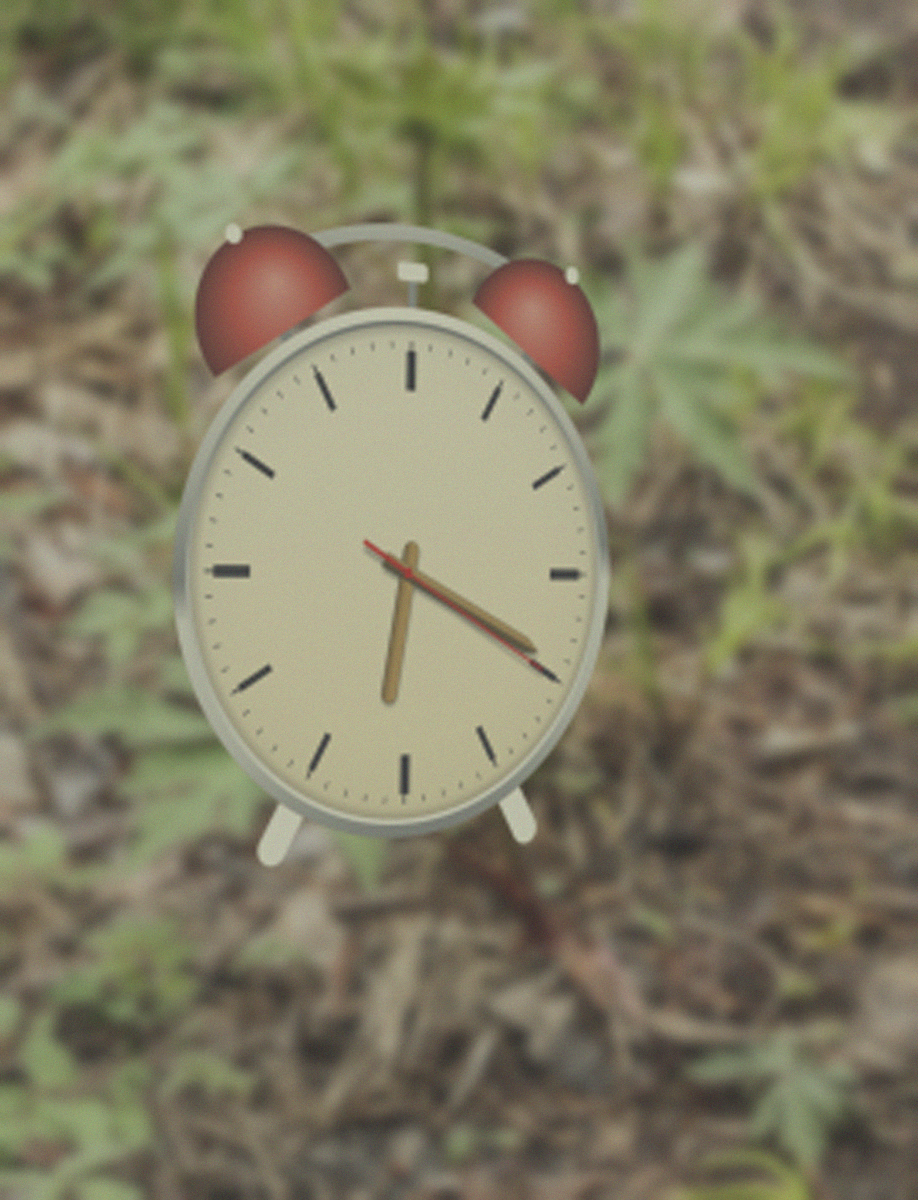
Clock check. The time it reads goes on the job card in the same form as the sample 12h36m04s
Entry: 6h19m20s
